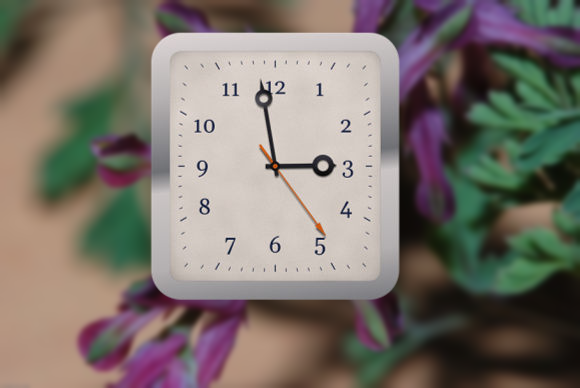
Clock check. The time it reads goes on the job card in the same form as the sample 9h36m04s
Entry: 2h58m24s
